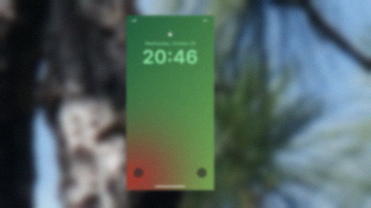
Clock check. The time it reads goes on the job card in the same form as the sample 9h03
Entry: 20h46
